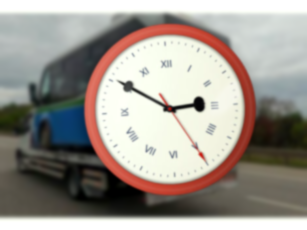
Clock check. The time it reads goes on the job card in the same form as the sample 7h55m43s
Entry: 2h50m25s
